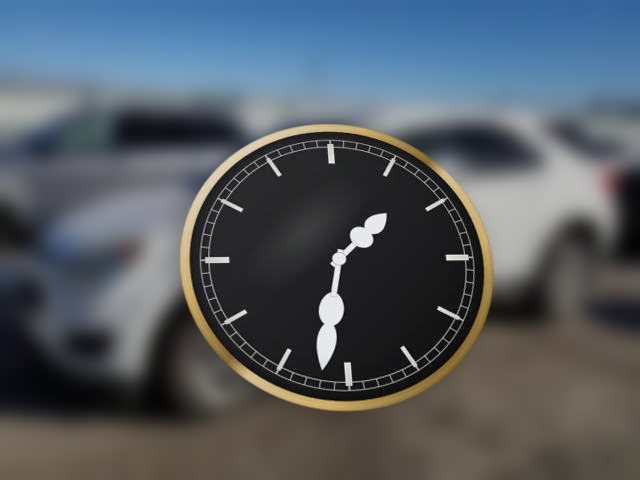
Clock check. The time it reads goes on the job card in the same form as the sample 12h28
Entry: 1h32
